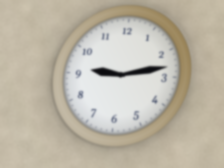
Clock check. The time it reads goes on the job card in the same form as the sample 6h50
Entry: 9h13
